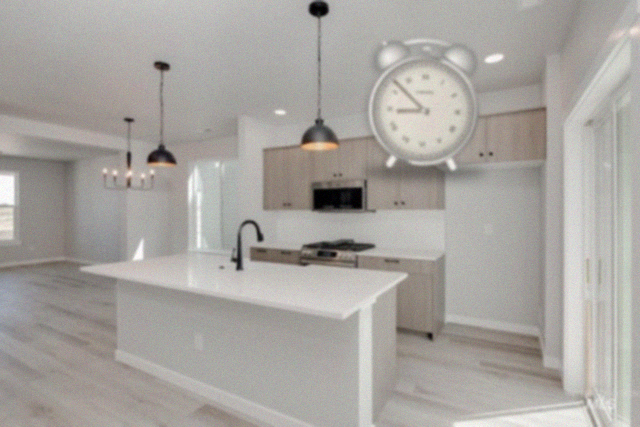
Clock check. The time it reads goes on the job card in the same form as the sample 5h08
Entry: 8h52
